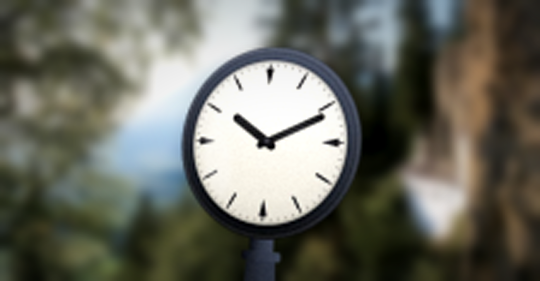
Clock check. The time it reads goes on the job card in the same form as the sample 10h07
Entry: 10h11
